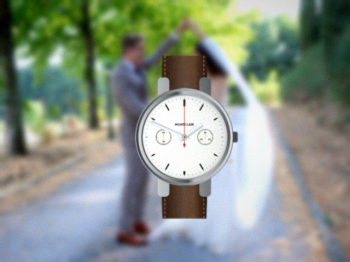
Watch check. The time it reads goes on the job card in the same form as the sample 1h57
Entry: 1h49
